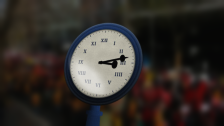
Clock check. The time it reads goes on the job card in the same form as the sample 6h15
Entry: 3h13
